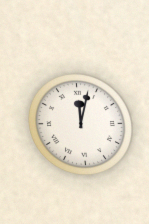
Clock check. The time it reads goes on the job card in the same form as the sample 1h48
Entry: 12h03
